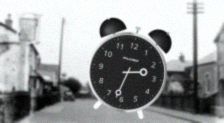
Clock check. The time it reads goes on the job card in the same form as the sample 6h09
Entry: 2h32
